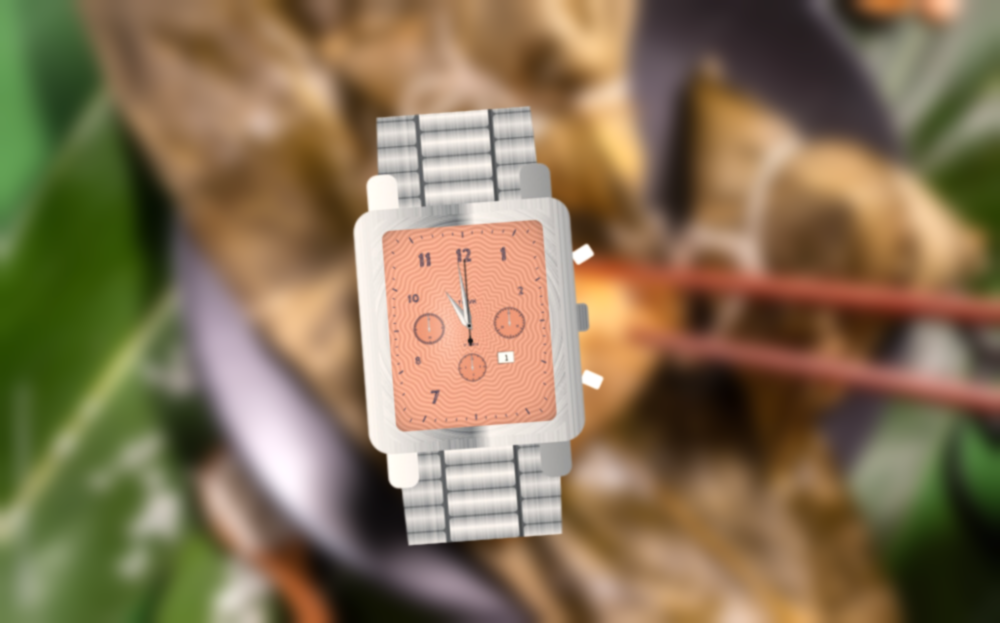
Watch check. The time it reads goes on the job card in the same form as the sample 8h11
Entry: 10h59
